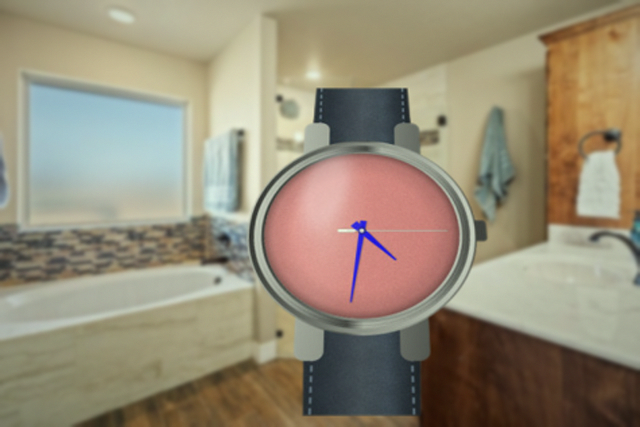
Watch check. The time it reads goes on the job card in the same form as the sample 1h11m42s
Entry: 4h31m15s
